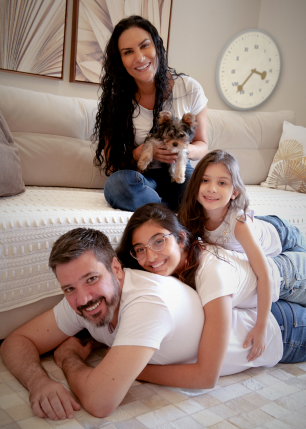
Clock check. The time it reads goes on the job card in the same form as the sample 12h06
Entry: 3h37
